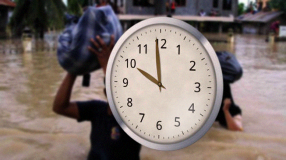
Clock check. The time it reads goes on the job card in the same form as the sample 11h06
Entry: 9h59
